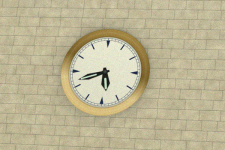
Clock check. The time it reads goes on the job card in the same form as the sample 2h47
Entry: 5h42
